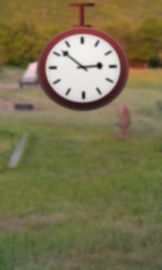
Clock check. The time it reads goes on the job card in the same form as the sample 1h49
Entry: 2h52
